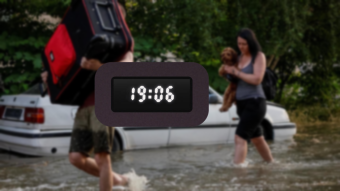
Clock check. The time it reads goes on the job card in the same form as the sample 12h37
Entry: 19h06
